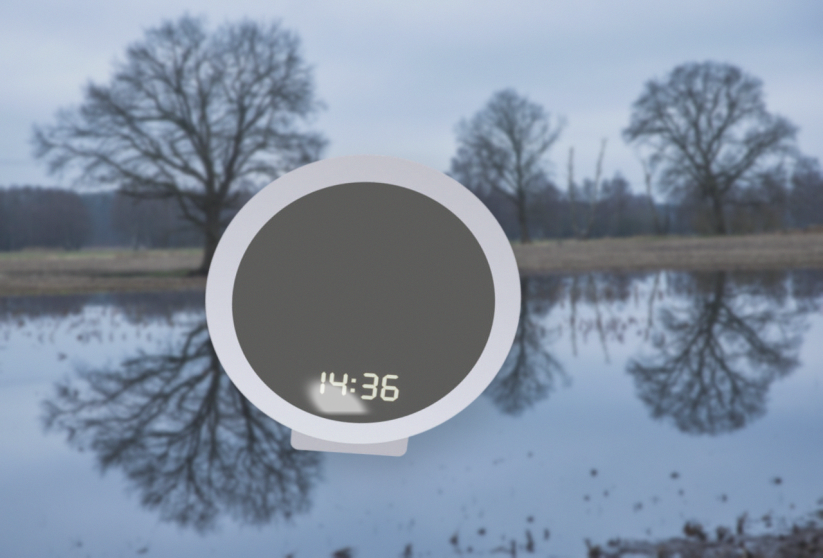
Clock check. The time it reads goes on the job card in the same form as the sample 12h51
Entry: 14h36
